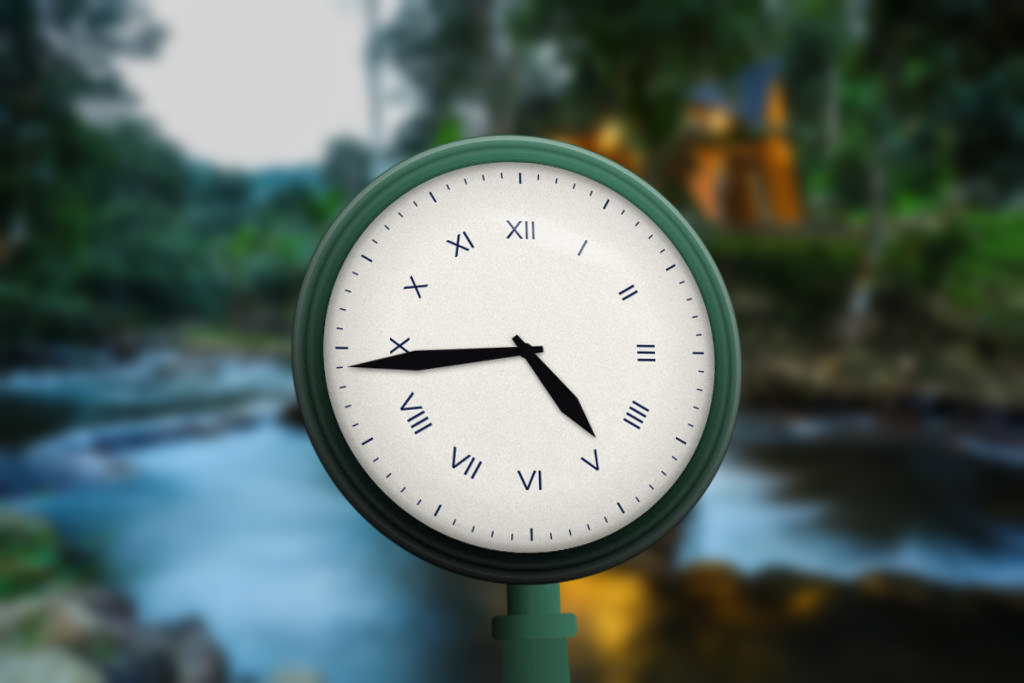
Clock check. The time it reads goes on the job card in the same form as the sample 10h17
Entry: 4h44
